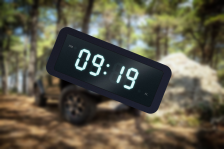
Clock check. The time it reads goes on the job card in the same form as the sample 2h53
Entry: 9h19
